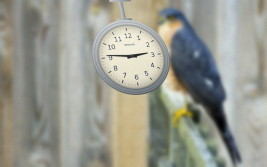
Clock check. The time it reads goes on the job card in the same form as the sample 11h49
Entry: 2h46
